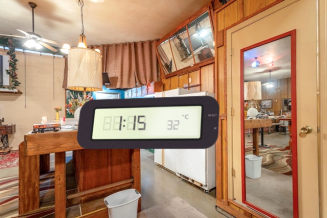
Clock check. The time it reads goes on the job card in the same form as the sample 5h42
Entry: 1h15
